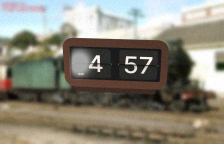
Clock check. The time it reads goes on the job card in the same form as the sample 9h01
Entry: 4h57
